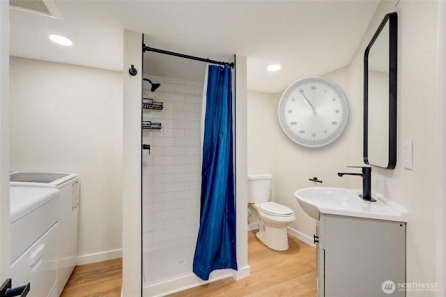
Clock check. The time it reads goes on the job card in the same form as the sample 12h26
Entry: 10h54
